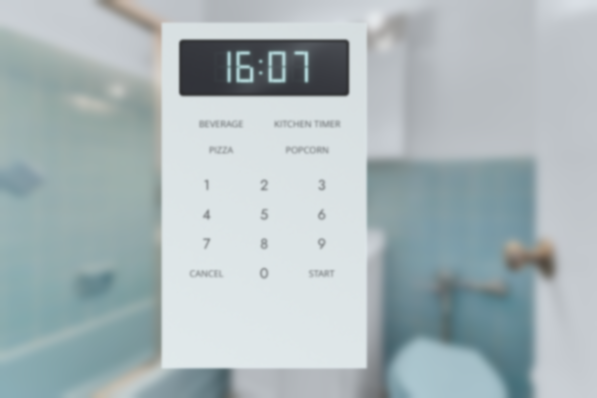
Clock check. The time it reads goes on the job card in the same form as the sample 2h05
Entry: 16h07
